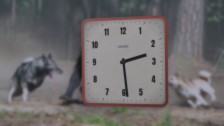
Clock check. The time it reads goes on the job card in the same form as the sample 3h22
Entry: 2h29
